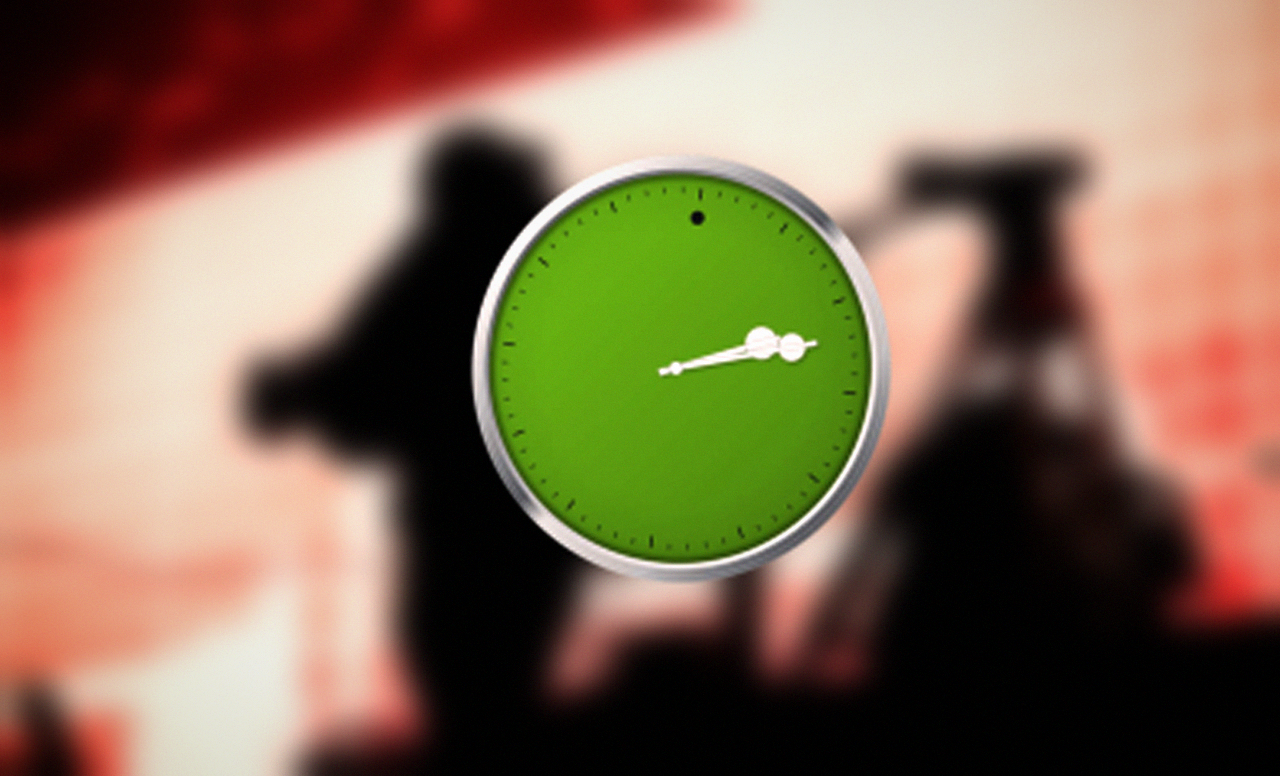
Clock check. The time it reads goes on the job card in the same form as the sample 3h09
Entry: 2h12
